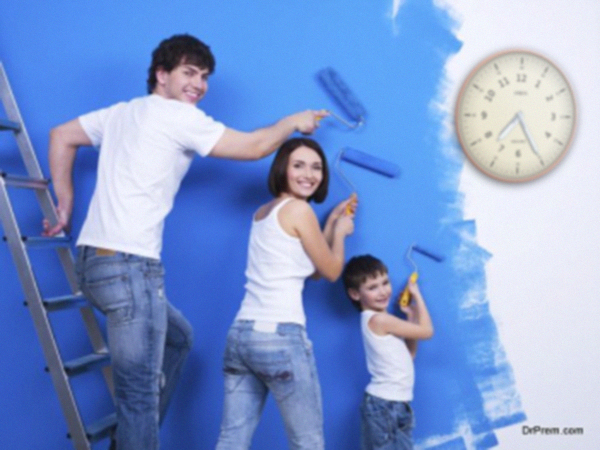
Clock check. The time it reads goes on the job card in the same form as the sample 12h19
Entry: 7h25
